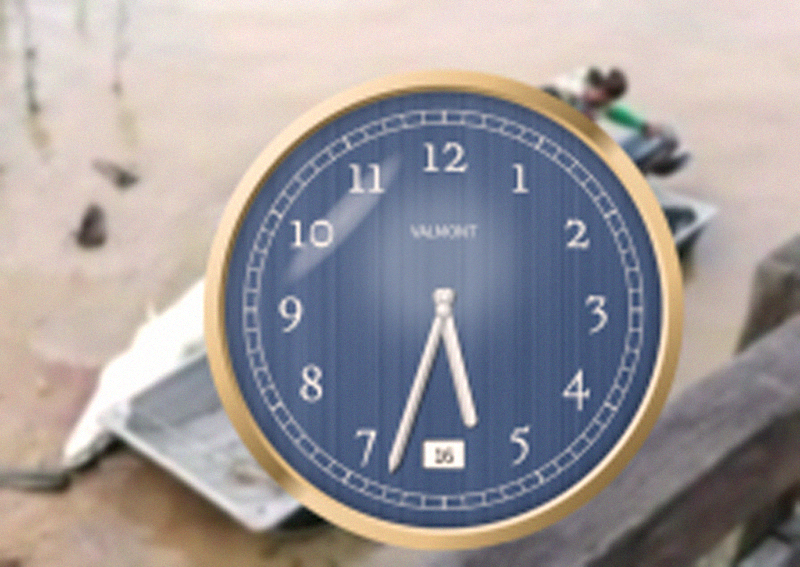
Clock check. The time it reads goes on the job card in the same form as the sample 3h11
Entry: 5h33
